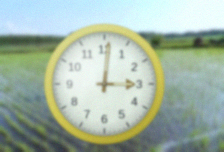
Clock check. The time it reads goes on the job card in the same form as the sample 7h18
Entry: 3h01
